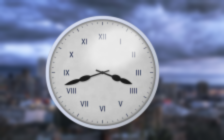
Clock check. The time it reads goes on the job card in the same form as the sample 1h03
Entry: 3h42
